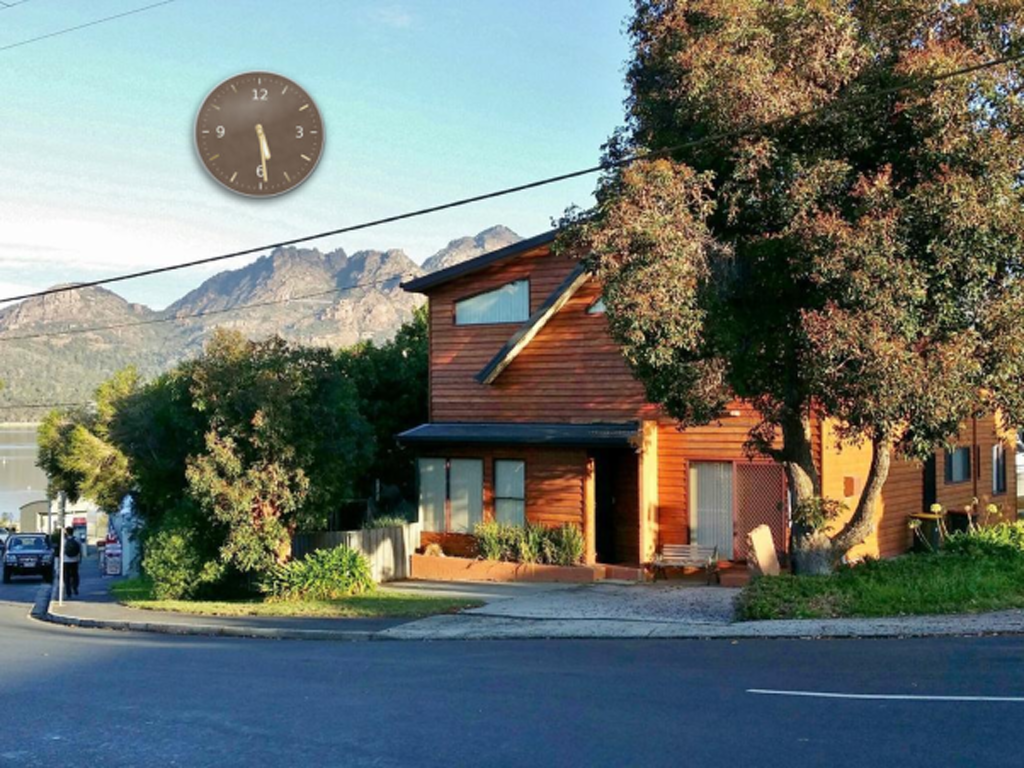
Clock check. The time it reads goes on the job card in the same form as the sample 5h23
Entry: 5h29
